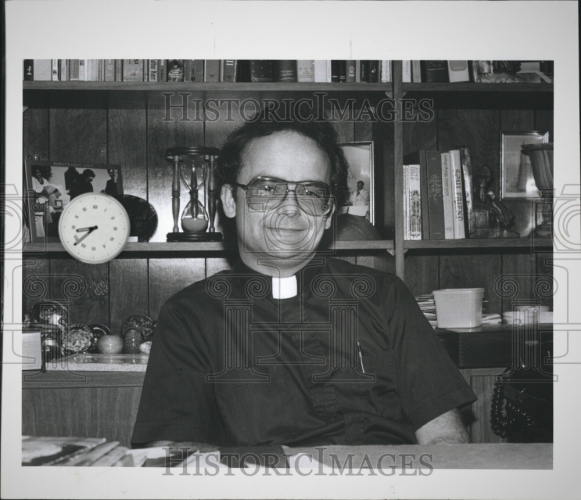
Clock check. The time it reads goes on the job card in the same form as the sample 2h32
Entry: 8h38
